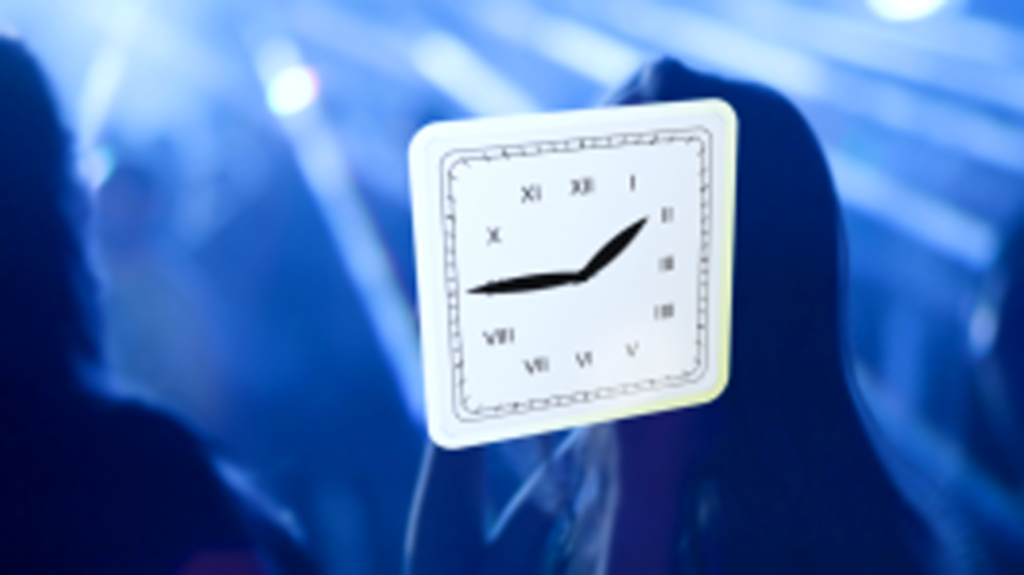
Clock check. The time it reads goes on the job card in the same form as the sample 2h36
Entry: 1h45
